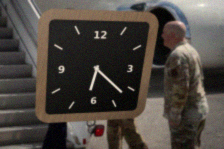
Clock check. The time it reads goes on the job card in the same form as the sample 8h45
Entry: 6h22
